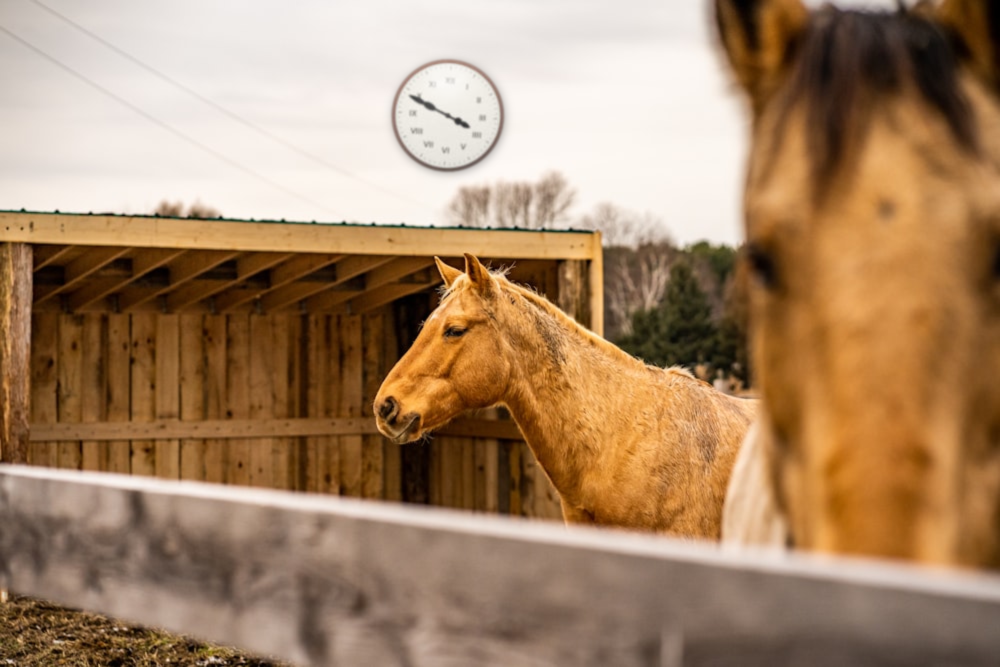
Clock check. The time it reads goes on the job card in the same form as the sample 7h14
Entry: 3h49
